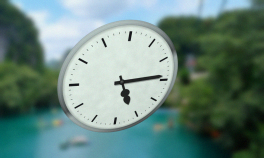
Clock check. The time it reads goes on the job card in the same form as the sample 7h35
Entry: 5h14
